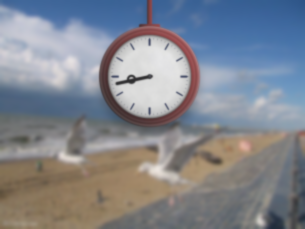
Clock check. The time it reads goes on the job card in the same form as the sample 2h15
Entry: 8h43
